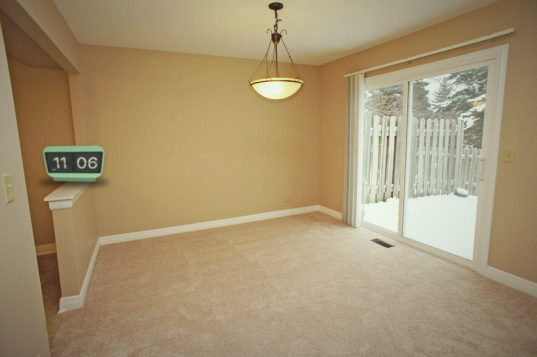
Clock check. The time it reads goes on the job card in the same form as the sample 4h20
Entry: 11h06
